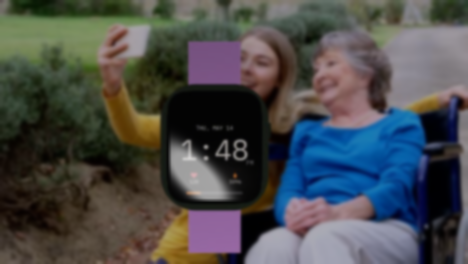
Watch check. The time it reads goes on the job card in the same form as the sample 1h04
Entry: 1h48
